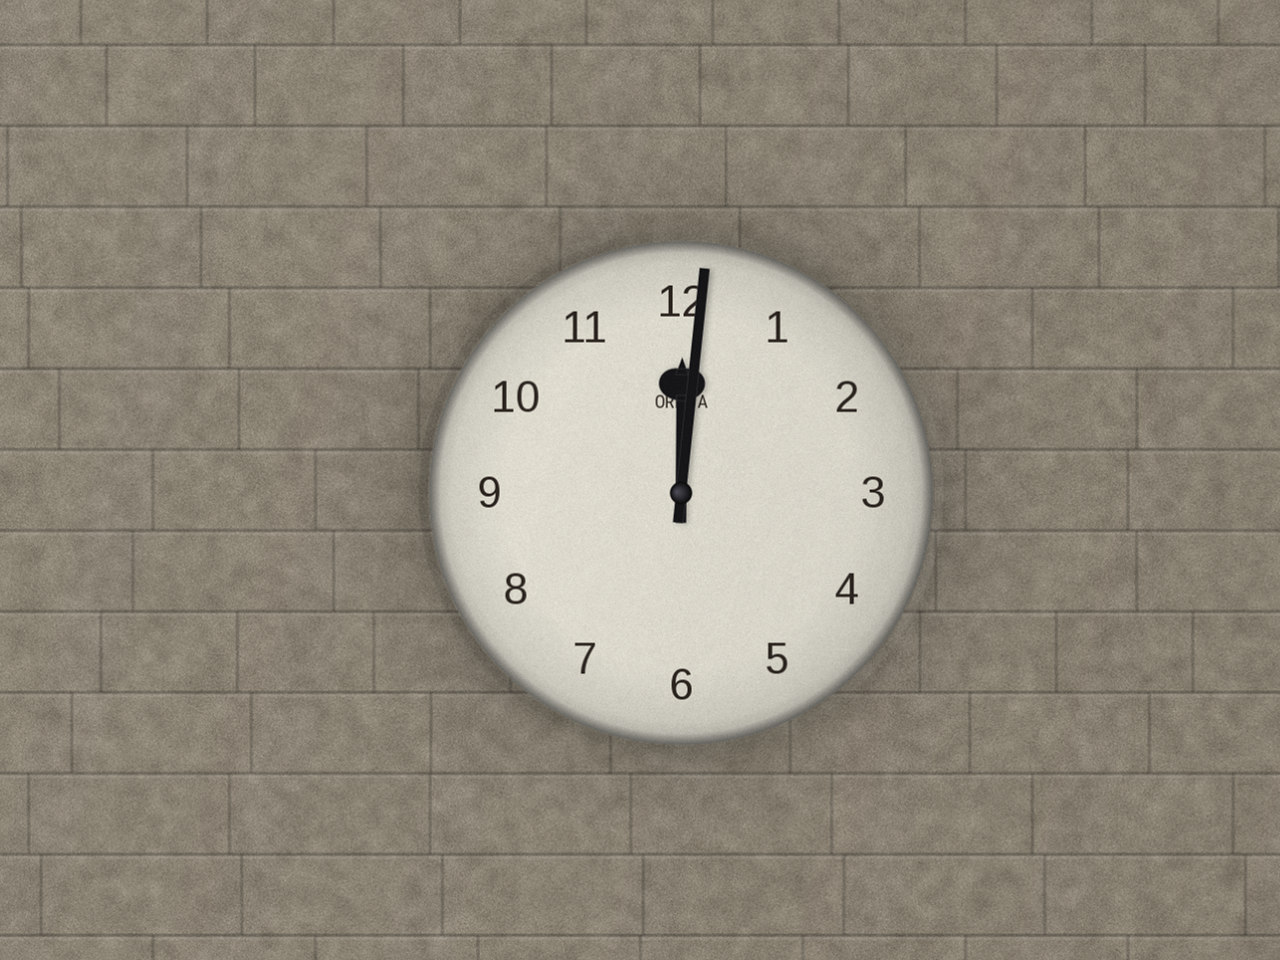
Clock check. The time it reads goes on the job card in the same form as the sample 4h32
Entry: 12h01
